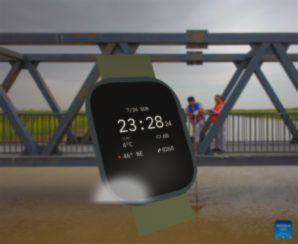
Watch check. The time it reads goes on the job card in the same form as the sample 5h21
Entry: 23h28
